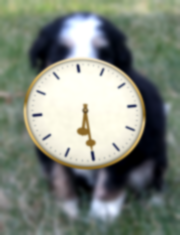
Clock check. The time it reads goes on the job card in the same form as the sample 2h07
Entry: 6h30
